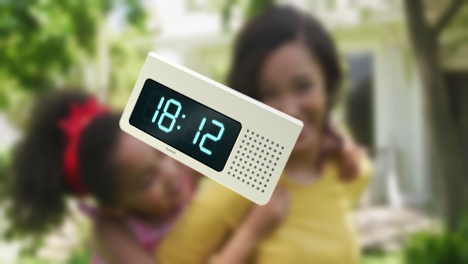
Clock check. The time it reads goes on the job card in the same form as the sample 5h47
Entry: 18h12
